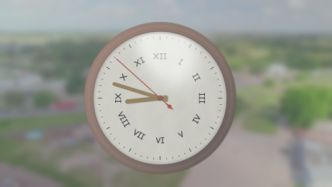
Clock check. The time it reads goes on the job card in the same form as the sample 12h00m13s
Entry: 8h47m52s
